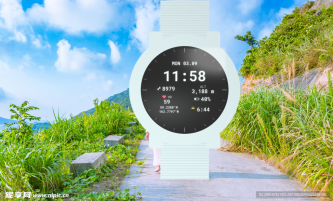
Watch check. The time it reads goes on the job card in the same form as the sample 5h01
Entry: 11h58
